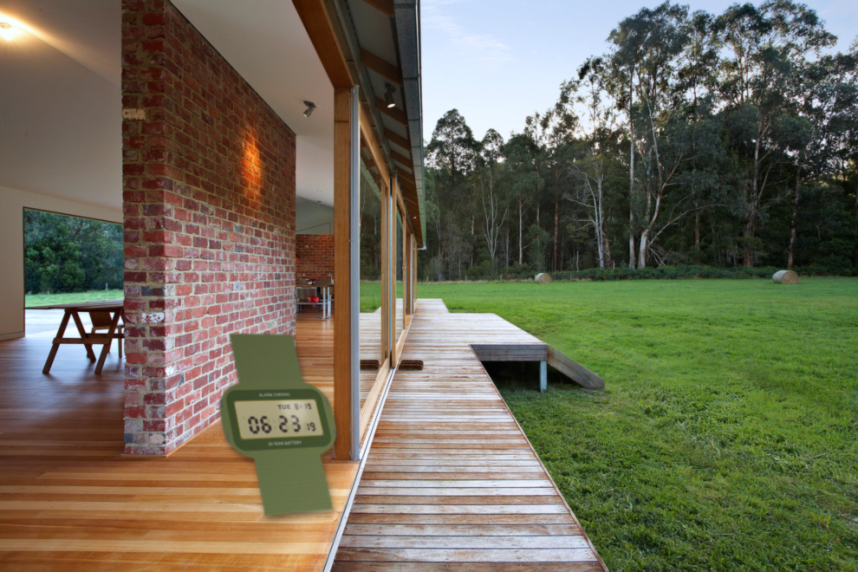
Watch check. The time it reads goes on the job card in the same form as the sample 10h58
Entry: 6h23
